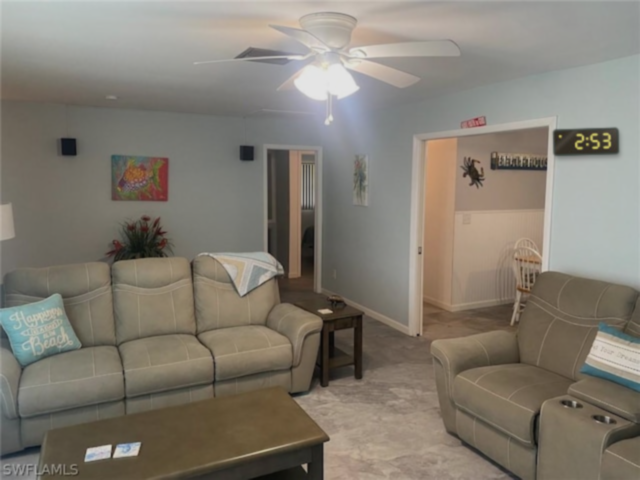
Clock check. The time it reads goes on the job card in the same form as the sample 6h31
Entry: 2h53
